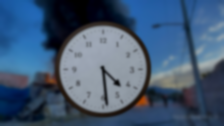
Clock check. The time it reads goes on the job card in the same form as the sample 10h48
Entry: 4h29
